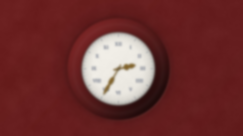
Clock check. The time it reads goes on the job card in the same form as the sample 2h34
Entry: 2h35
